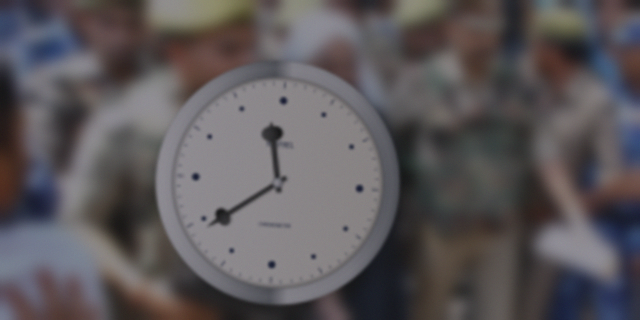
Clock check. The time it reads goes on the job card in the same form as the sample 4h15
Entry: 11h39
